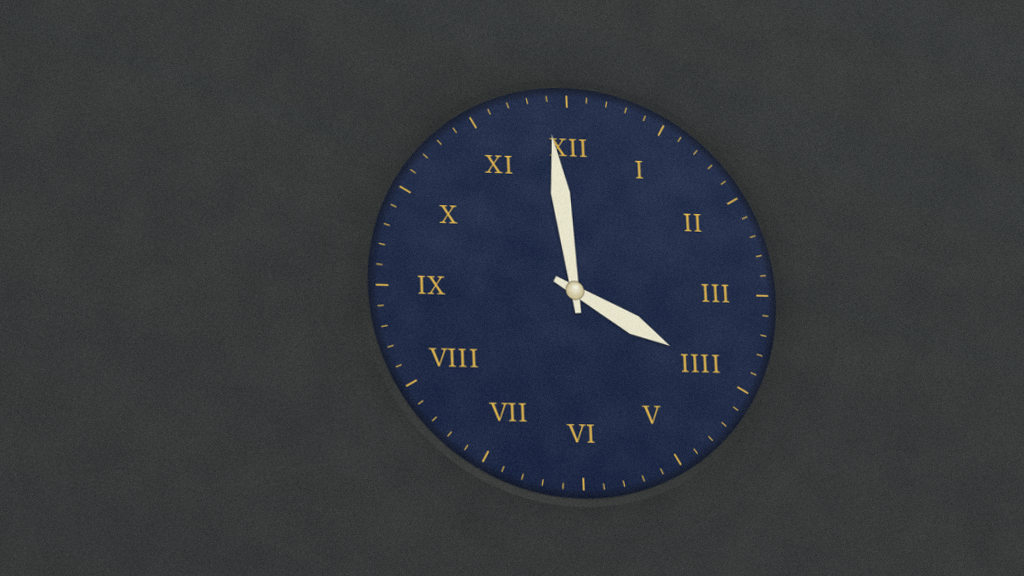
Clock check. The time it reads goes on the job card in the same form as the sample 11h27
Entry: 3h59
